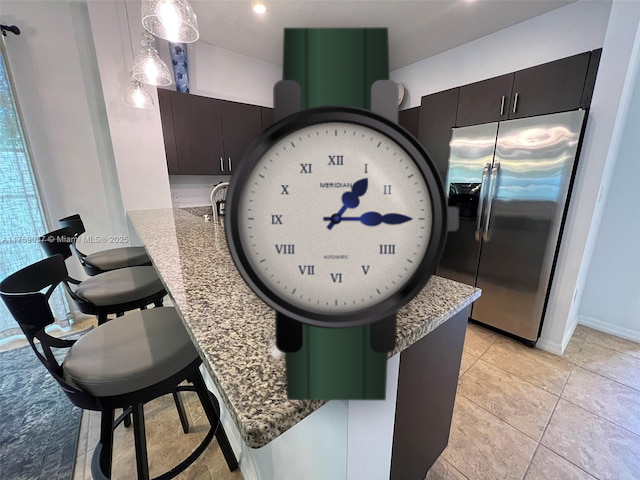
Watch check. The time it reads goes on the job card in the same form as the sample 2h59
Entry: 1h15
